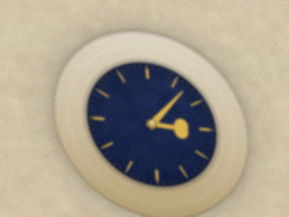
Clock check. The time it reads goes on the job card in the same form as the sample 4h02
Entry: 3h07
